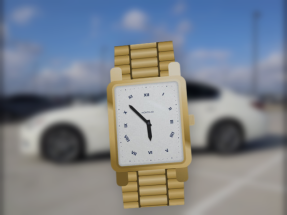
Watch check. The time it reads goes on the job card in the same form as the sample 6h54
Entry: 5h53
